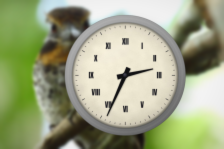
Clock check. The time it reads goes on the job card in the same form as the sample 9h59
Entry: 2h34
